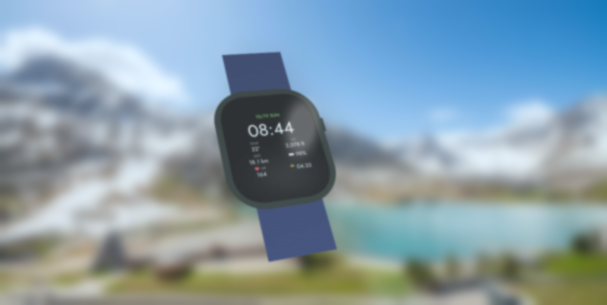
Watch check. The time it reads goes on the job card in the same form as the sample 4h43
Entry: 8h44
